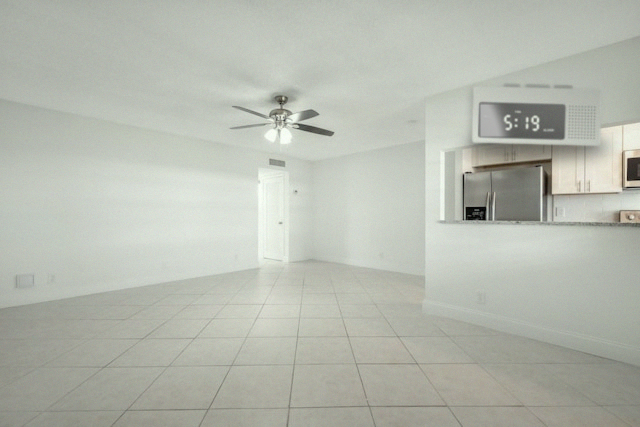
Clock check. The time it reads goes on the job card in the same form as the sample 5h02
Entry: 5h19
